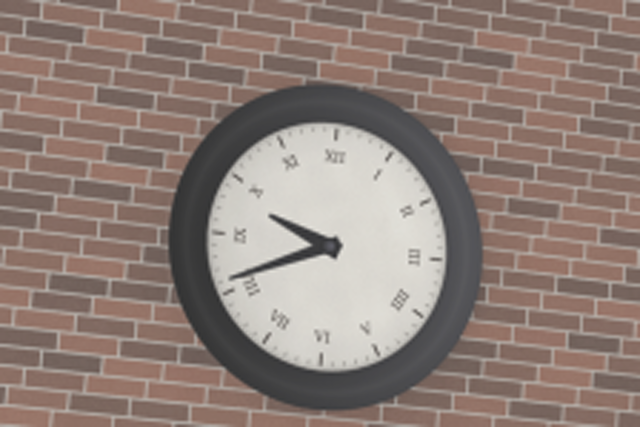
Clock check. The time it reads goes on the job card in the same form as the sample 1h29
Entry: 9h41
